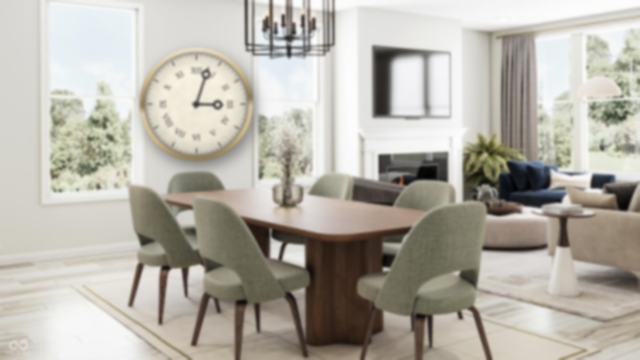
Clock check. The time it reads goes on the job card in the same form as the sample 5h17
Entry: 3h03
